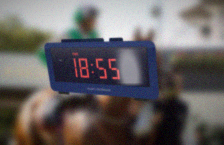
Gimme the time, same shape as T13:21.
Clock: T18:55
